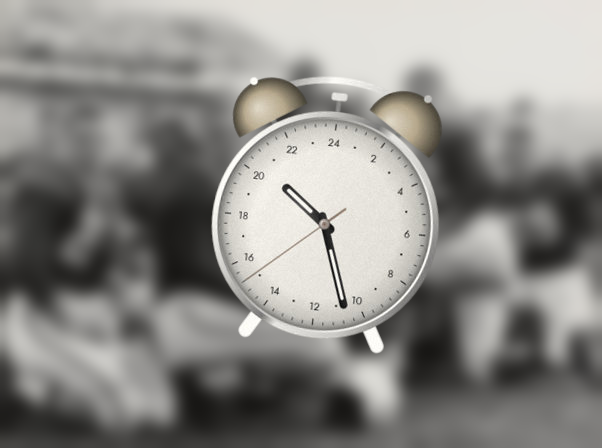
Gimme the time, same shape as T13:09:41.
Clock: T20:26:38
